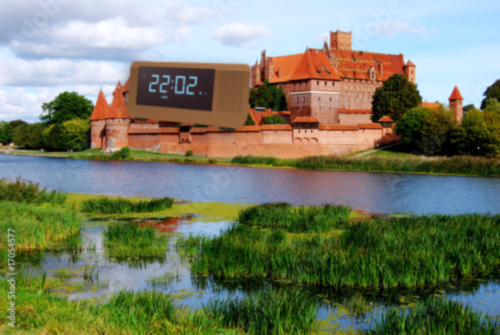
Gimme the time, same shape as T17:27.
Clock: T22:02
